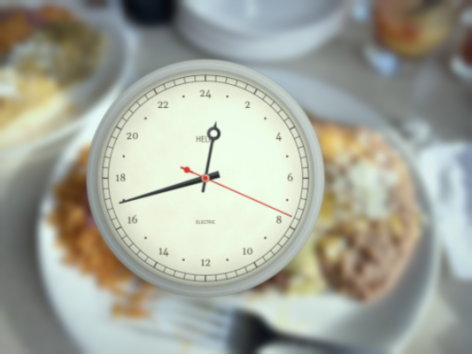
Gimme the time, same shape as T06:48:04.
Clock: T00:42:19
